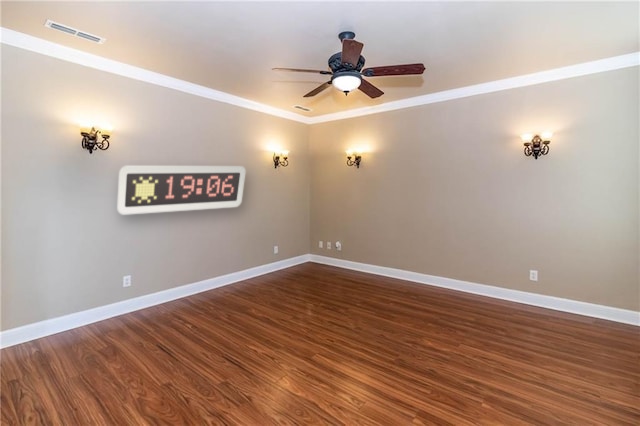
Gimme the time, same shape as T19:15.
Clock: T19:06
